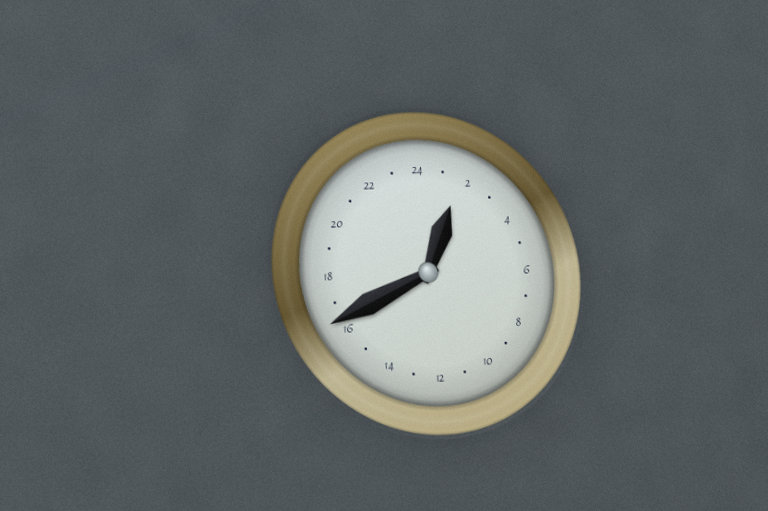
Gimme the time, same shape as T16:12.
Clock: T01:41
